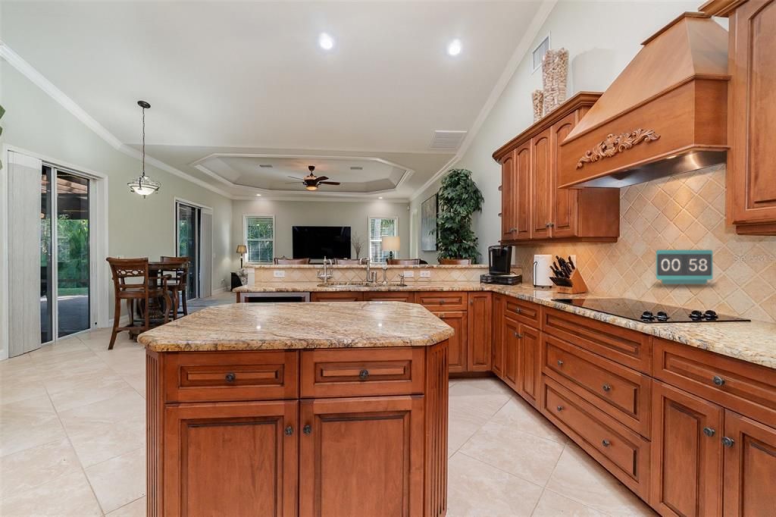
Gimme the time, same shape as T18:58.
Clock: T00:58
